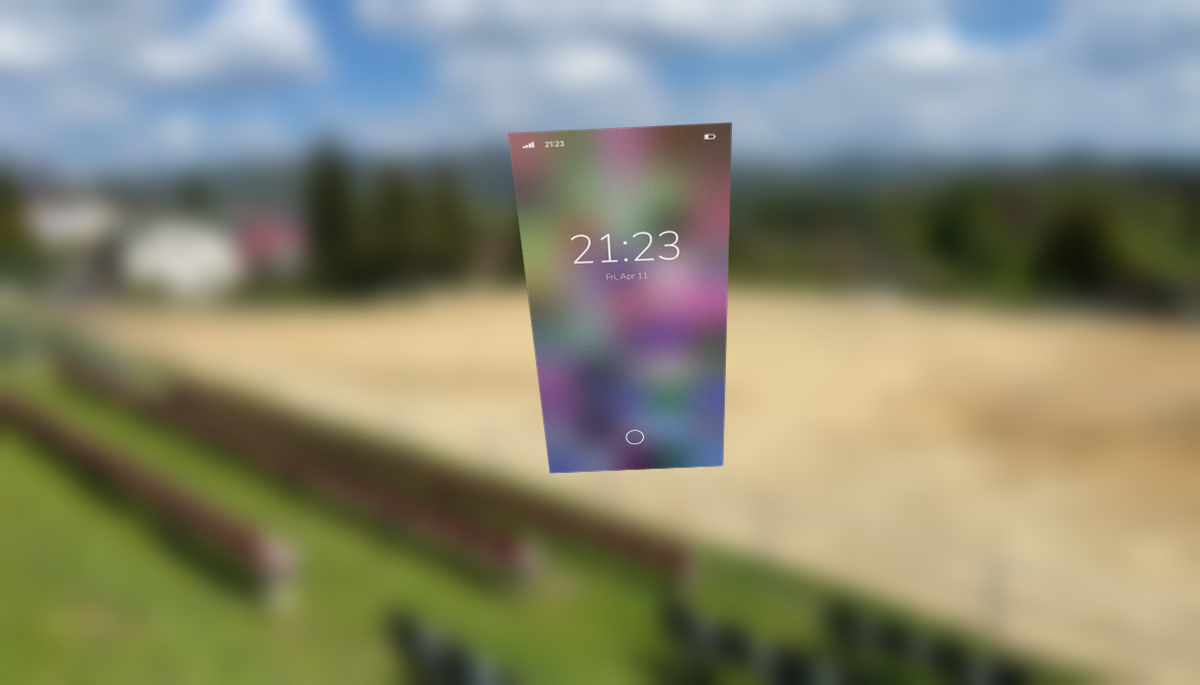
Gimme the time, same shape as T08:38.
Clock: T21:23
